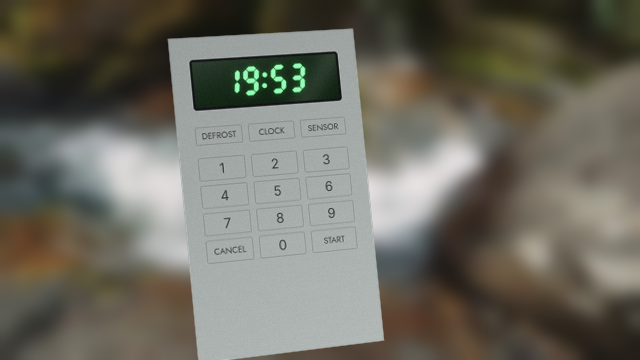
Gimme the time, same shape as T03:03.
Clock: T19:53
